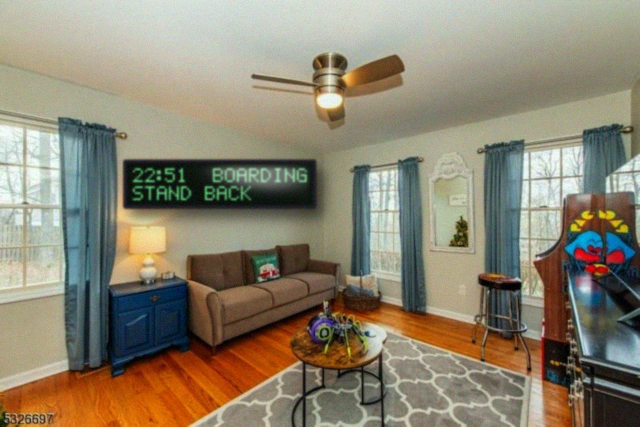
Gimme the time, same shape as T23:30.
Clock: T22:51
